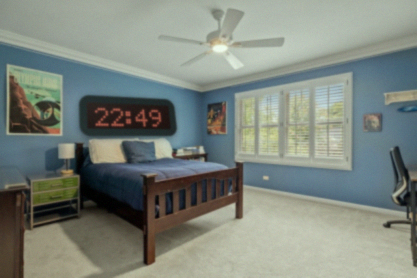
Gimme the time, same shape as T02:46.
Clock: T22:49
